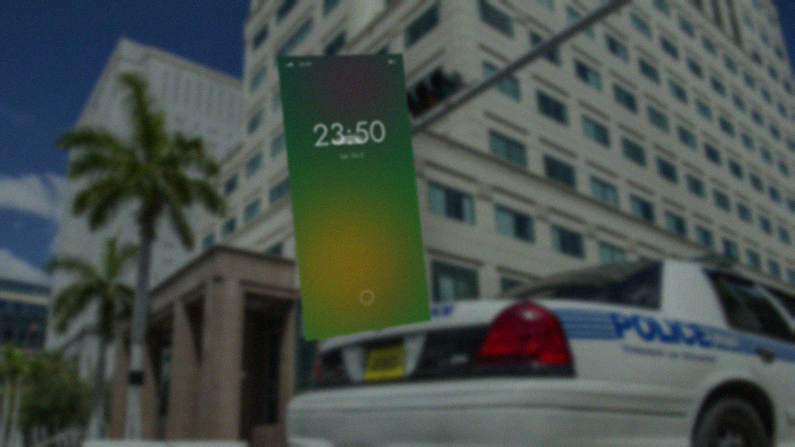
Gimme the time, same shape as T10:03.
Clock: T23:50
